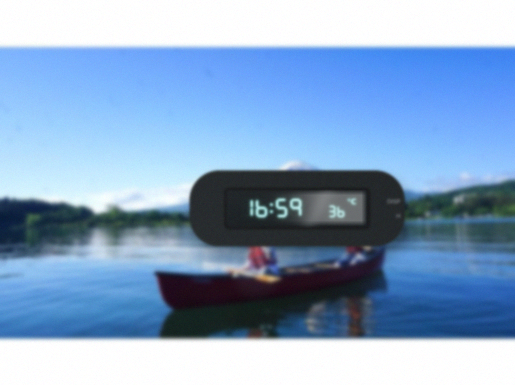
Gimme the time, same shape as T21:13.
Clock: T16:59
